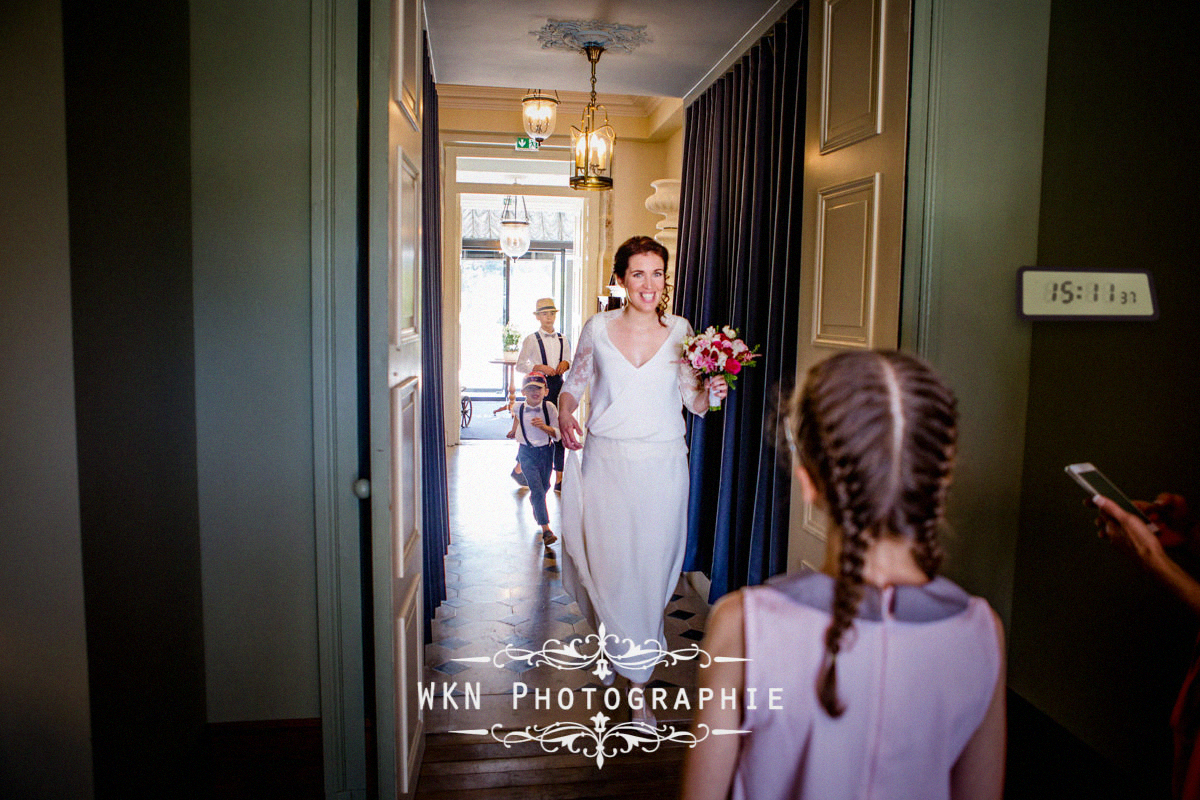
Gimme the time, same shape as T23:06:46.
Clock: T15:11:37
